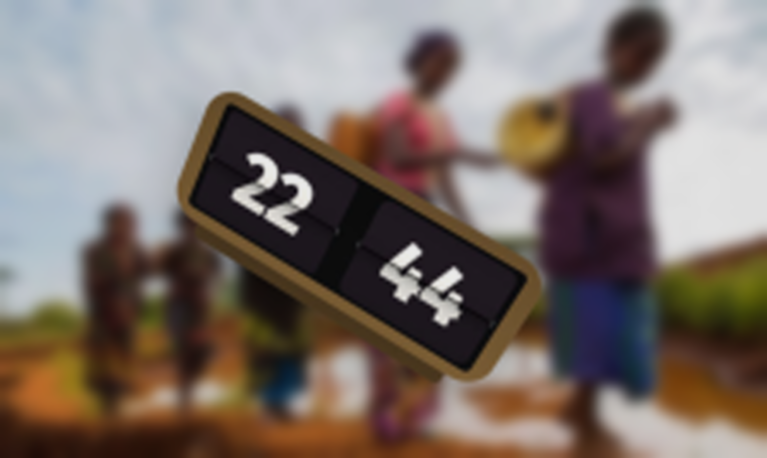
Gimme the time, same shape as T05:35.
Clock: T22:44
